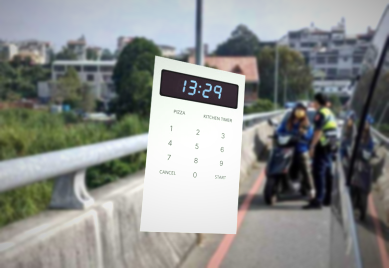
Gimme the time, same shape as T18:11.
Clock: T13:29
